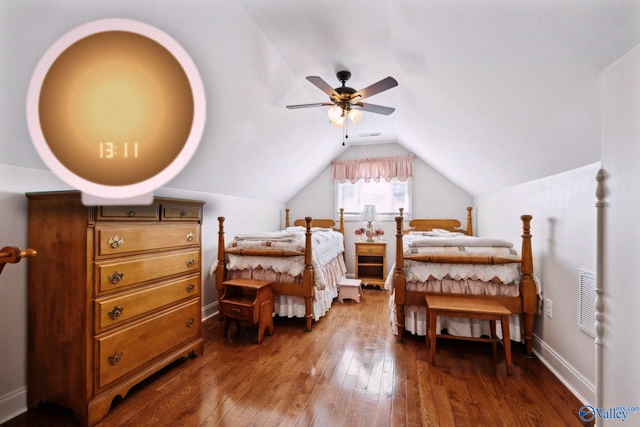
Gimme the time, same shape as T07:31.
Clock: T13:11
